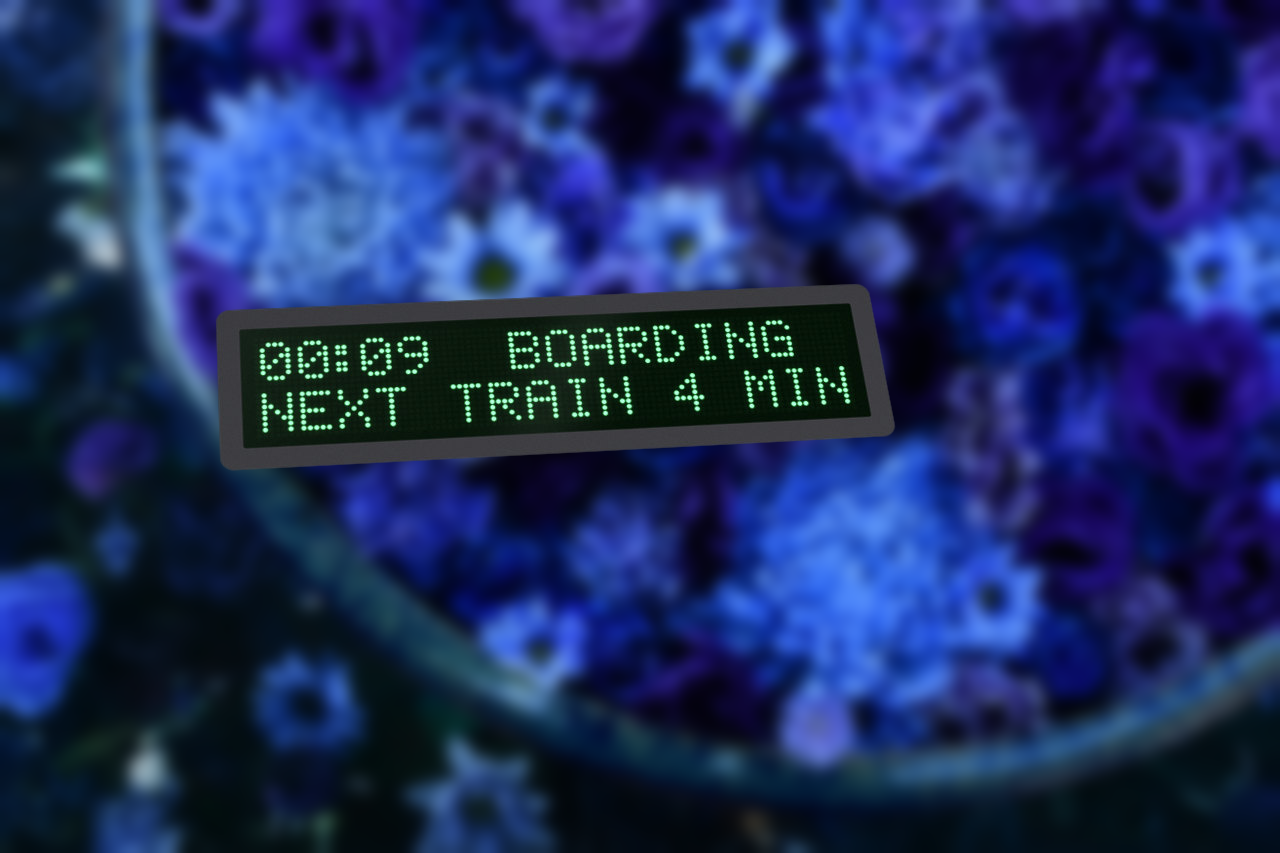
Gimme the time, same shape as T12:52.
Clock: T00:09
